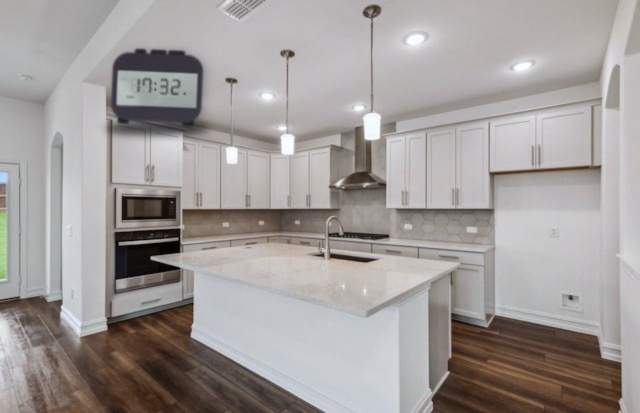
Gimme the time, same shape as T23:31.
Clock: T17:32
